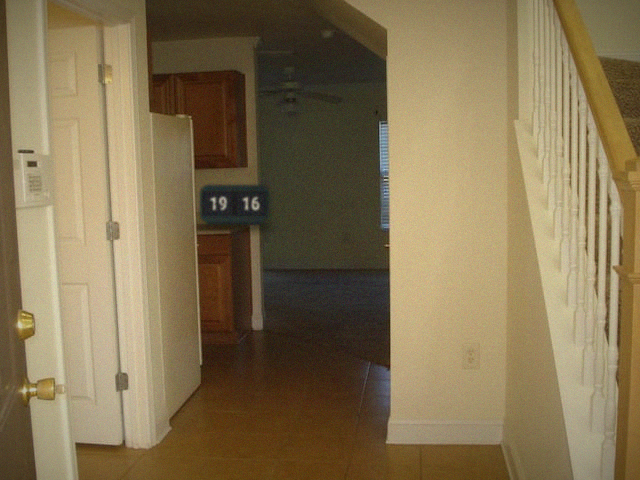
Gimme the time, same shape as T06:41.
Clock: T19:16
